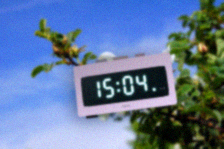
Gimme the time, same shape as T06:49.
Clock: T15:04
